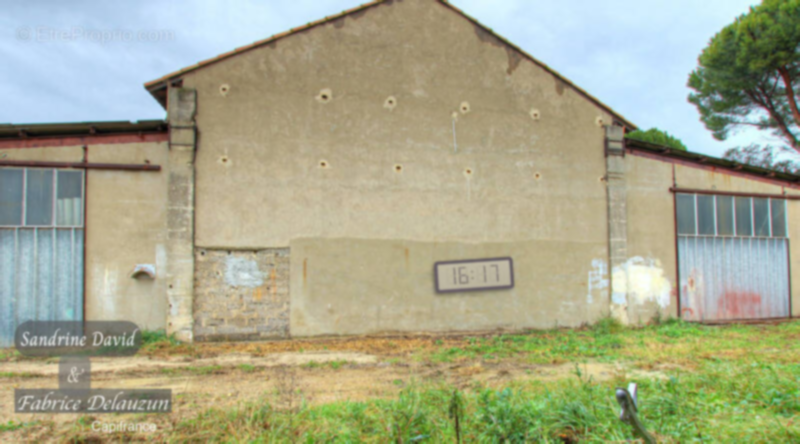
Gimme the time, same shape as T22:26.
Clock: T16:17
